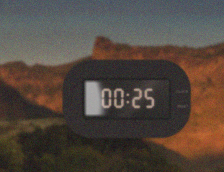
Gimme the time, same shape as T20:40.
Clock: T00:25
